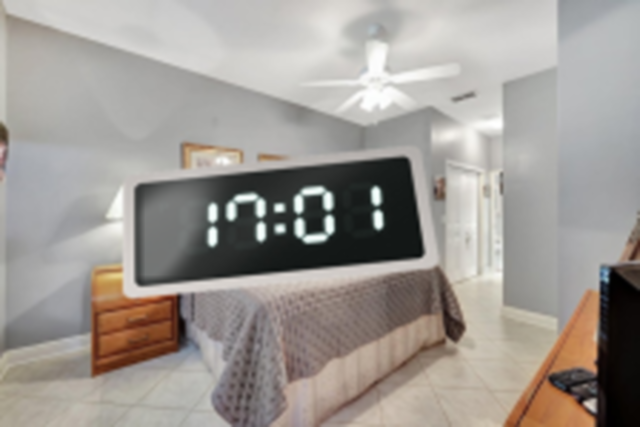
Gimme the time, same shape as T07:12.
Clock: T17:01
